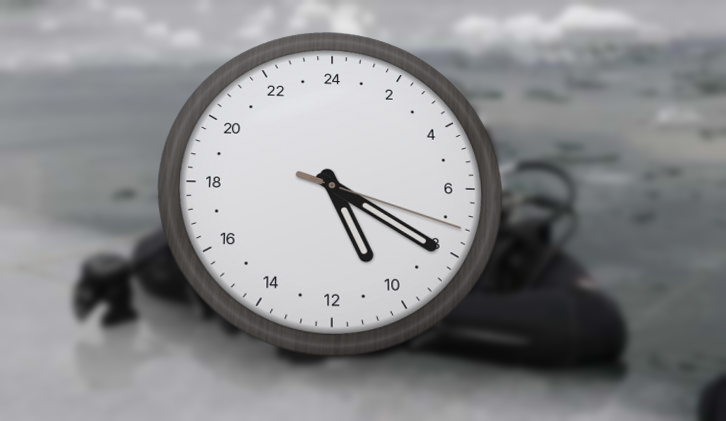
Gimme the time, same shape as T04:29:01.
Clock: T10:20:18
